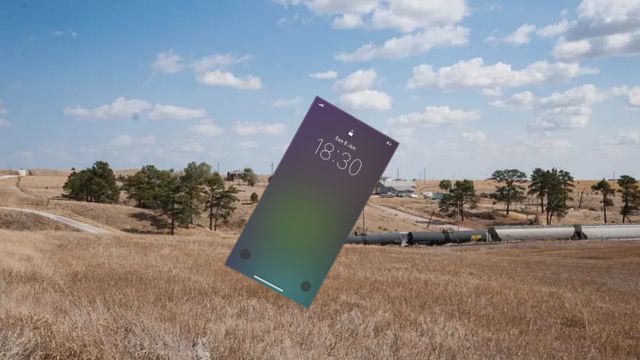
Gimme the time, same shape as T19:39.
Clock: T18:30
